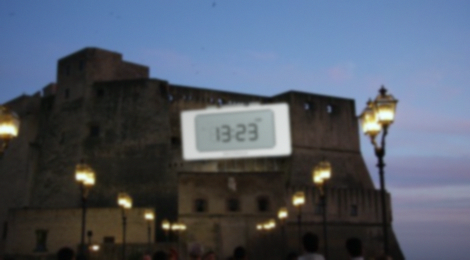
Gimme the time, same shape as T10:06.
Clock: T13:23
